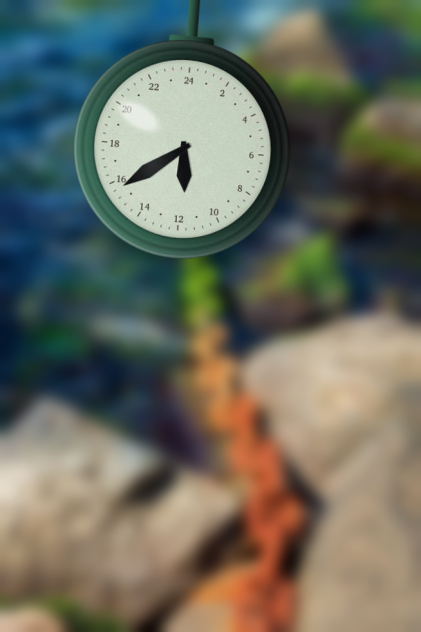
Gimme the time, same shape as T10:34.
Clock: T11:39
